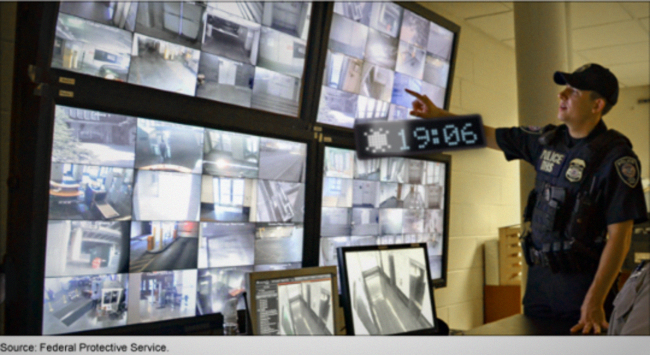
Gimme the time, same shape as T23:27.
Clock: T19:06
